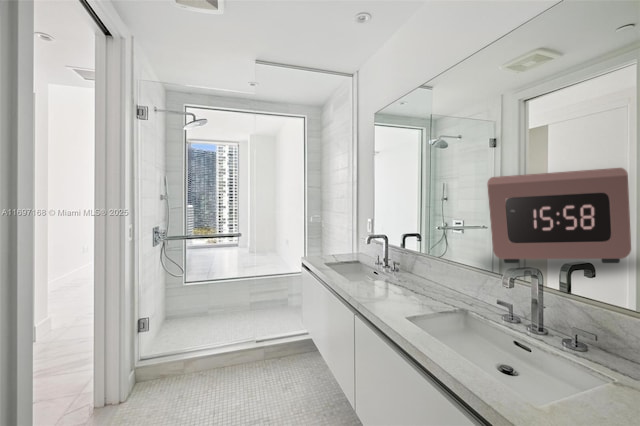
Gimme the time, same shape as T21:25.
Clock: T15:58
